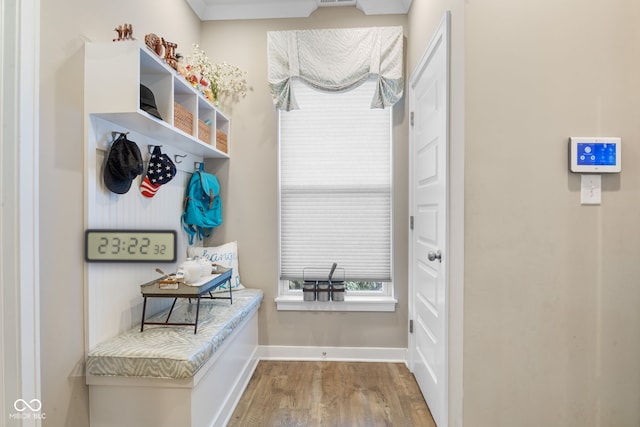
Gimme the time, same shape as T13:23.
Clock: T23:22
